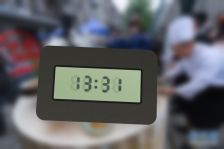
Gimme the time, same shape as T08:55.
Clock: T13:31
